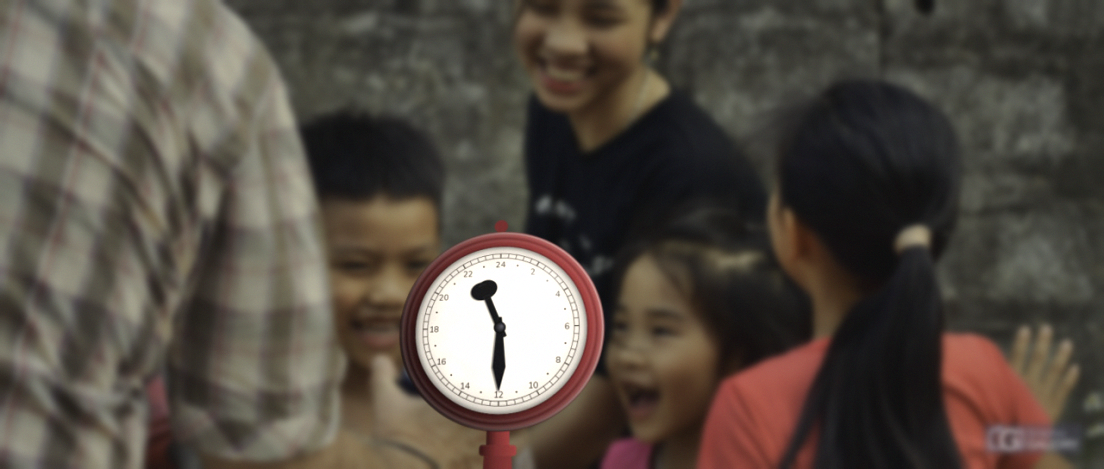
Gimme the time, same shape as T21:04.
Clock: T22:30
